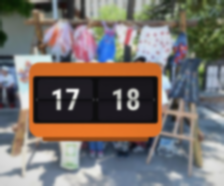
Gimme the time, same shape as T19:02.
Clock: T17:18
